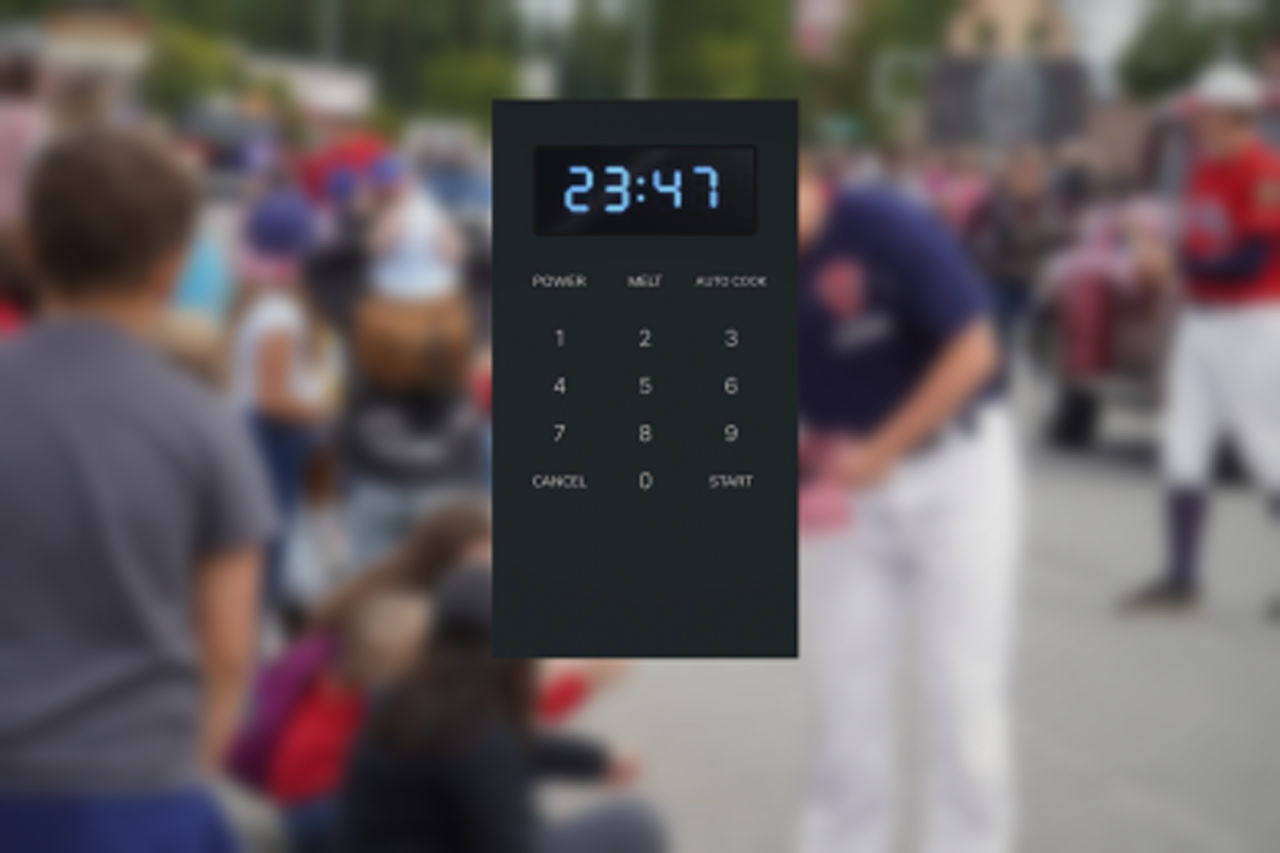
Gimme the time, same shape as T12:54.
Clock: T23:47
